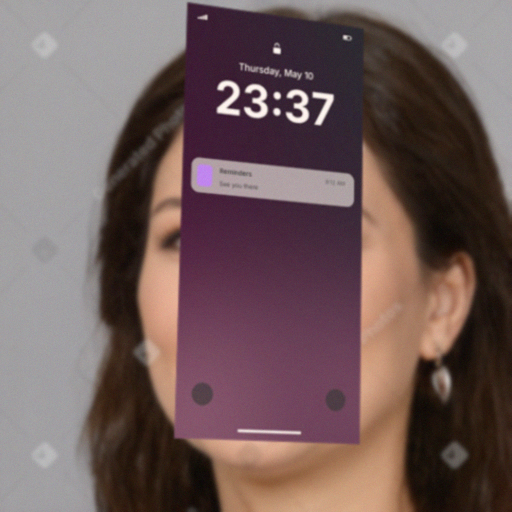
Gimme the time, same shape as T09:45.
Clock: T23:37
